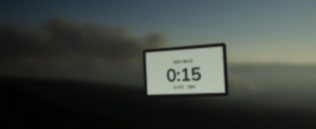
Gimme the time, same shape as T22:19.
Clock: T00:15
